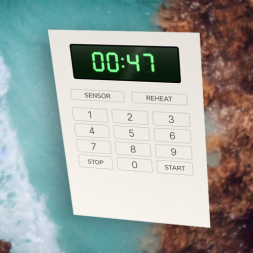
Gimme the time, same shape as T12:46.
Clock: T00:47
